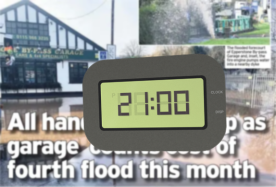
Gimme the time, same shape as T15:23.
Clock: T21:00
